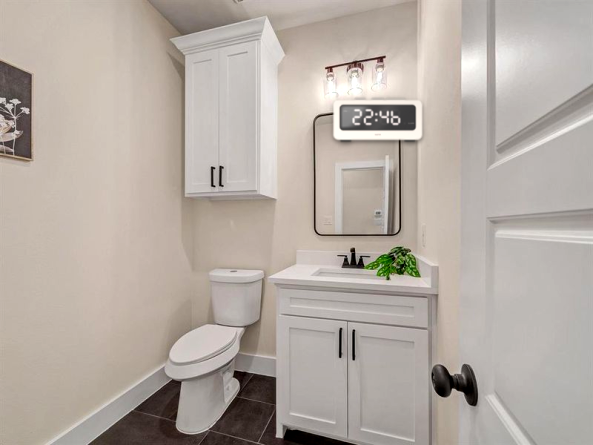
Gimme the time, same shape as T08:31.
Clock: T22:46
